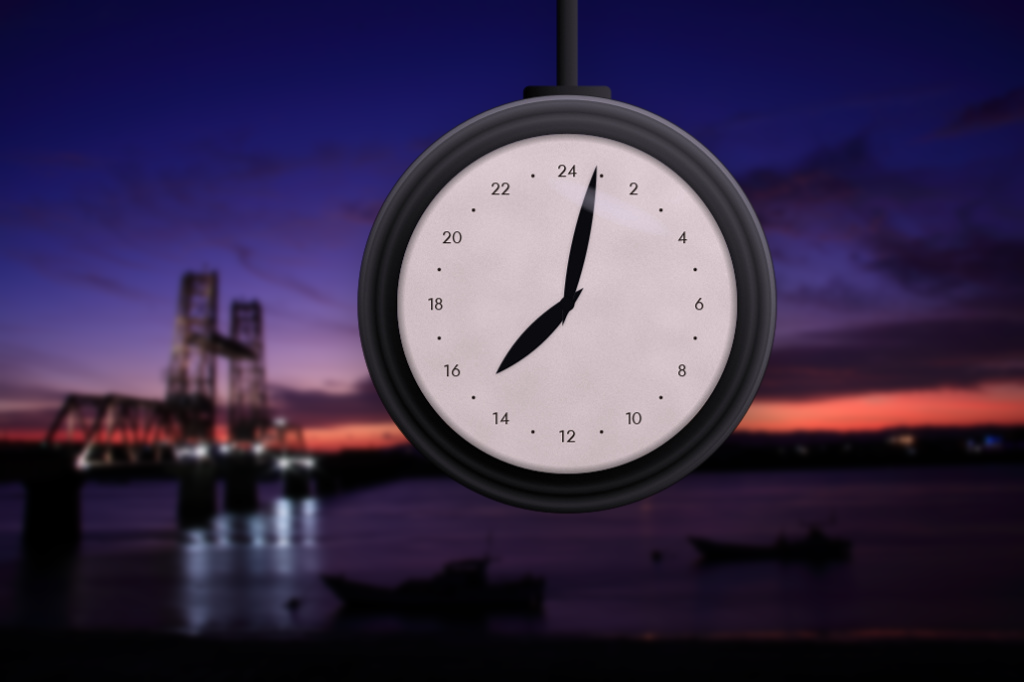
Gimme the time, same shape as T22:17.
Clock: T15:02
